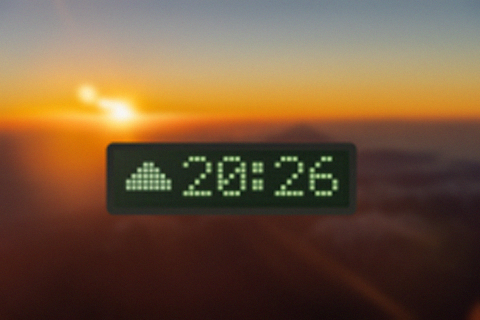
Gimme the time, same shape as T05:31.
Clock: T20:26
